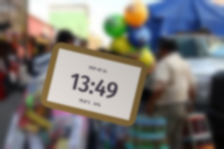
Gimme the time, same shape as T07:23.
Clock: T13:49
